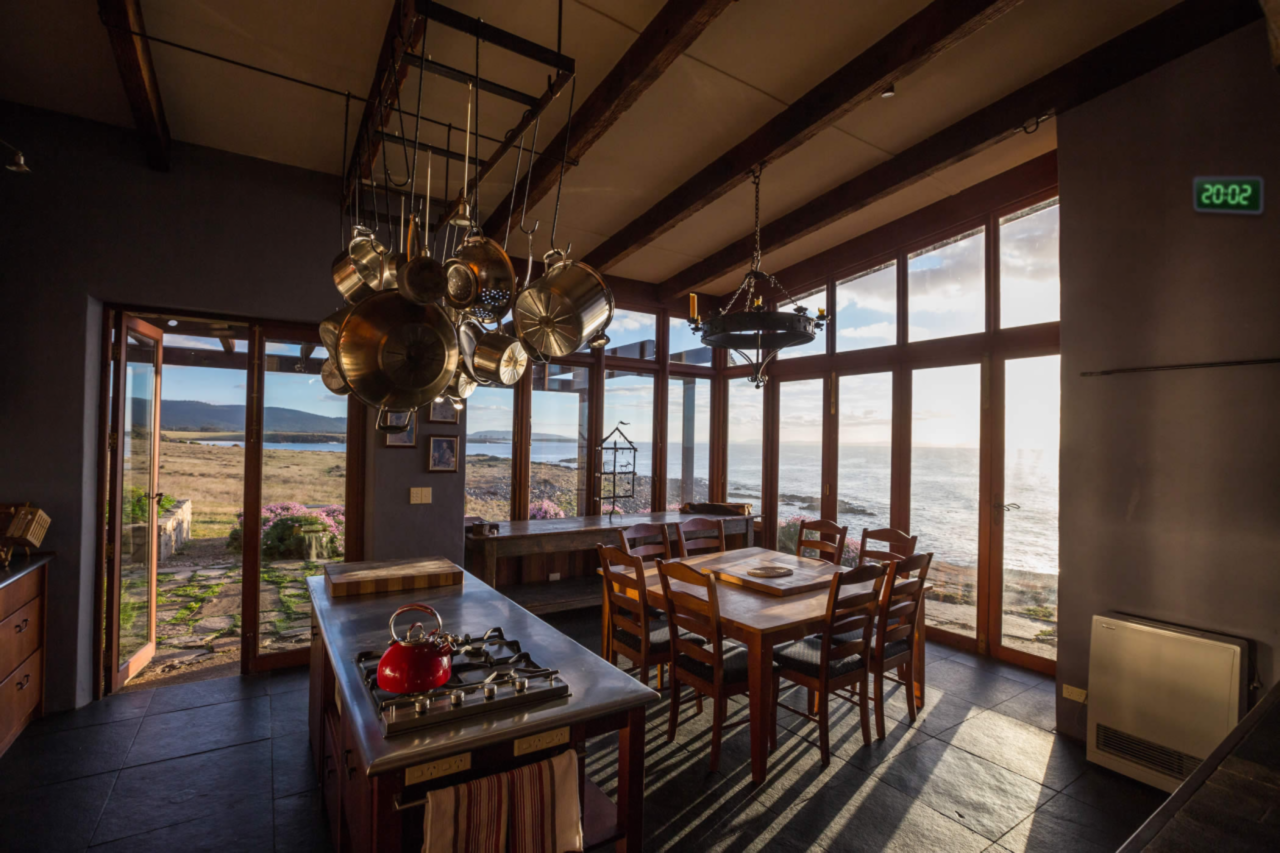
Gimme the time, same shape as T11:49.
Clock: T20:02
